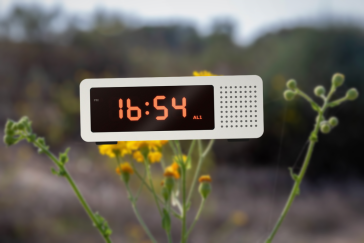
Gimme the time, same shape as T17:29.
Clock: T16:54
